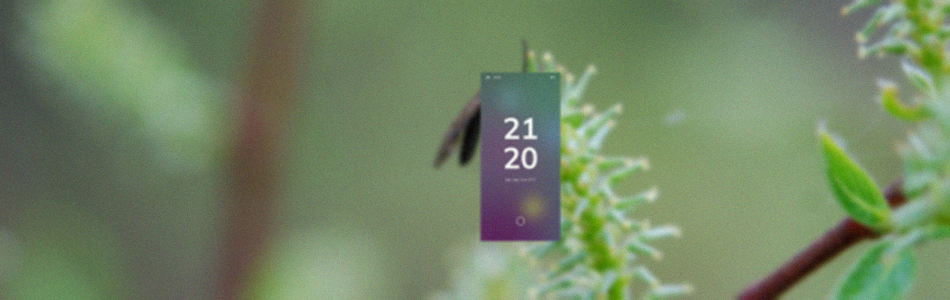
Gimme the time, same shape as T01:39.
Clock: T21:20
